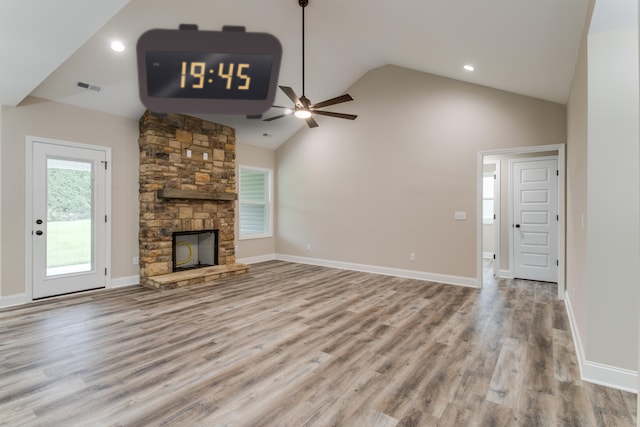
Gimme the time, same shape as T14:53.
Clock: T19:45
